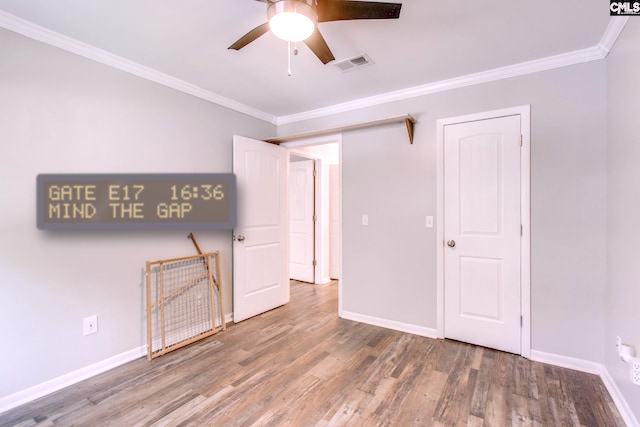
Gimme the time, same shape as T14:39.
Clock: T16:36
